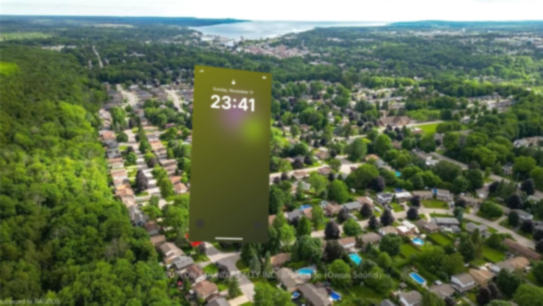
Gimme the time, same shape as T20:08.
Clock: T23:41
